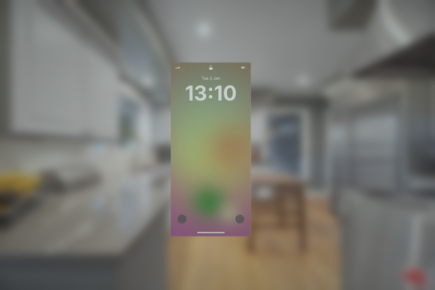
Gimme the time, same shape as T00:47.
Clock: T13:10
